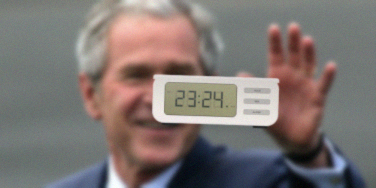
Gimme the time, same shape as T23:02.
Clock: T23:24
